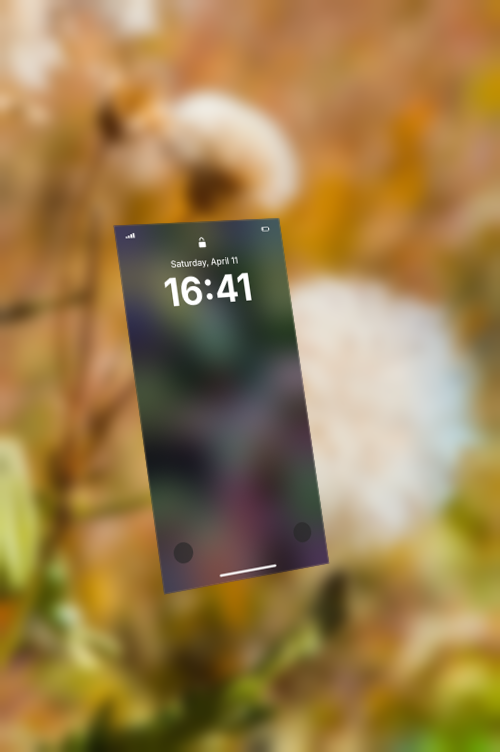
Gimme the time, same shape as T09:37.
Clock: T16:41
